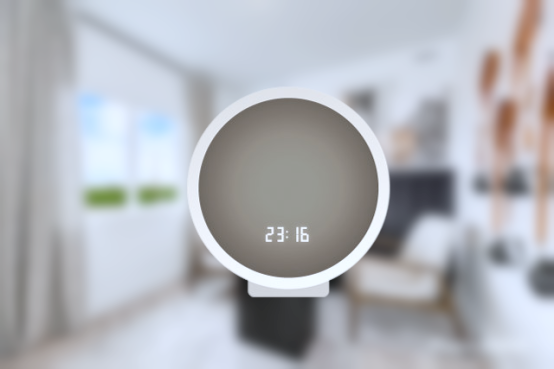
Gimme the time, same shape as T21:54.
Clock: T23:16
